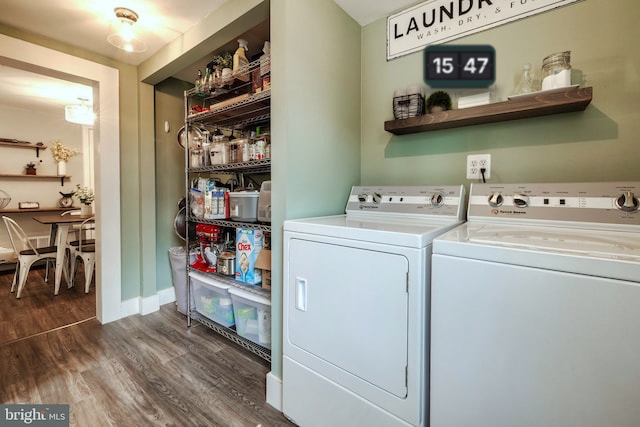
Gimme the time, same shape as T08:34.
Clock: T15:47
